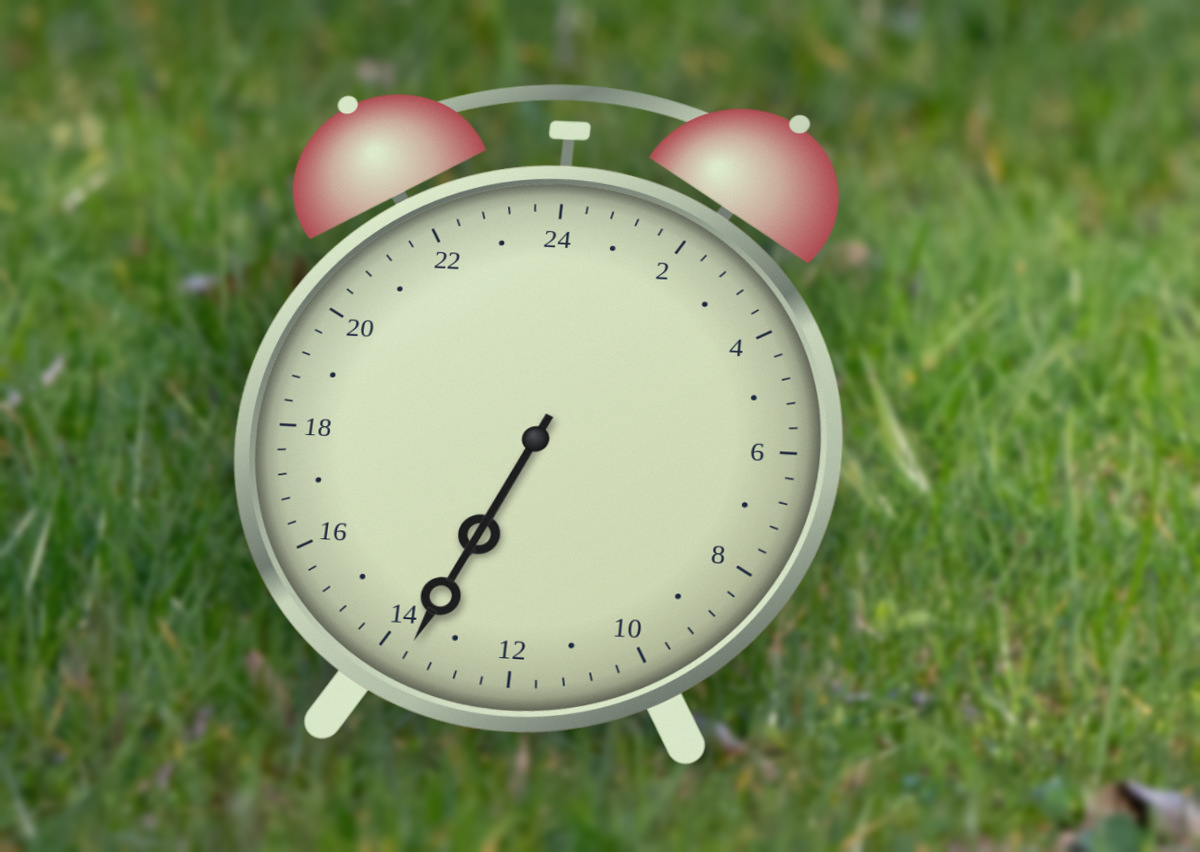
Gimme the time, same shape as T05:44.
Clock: T13:34
